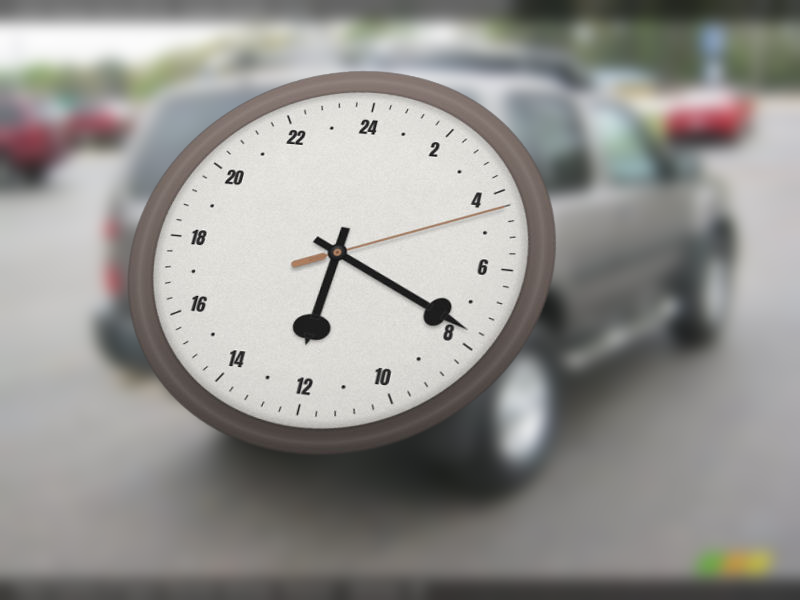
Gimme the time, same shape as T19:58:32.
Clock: T12:19:11
